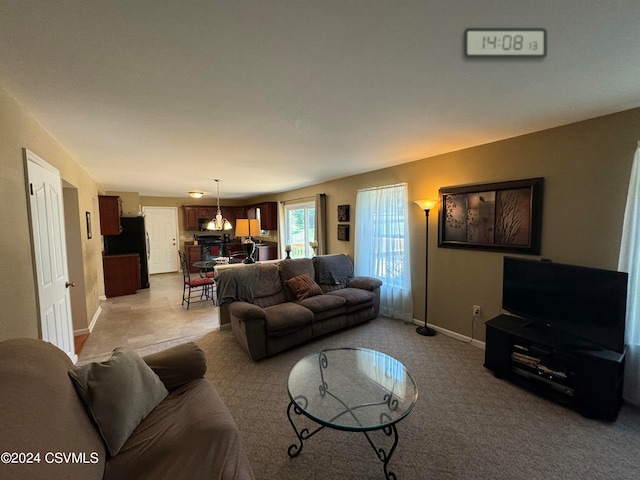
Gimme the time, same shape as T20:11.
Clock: T14:08
